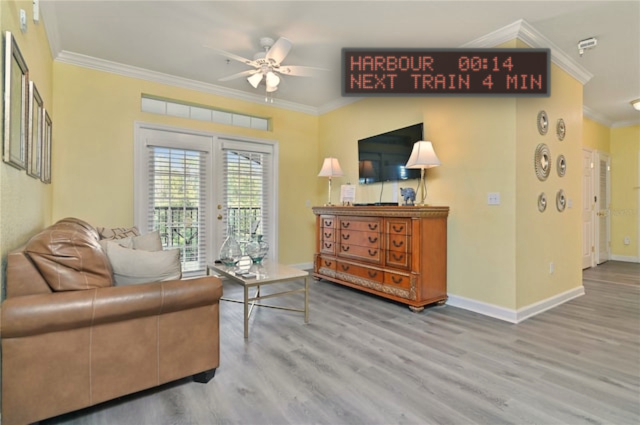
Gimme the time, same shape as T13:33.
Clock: T00:14
